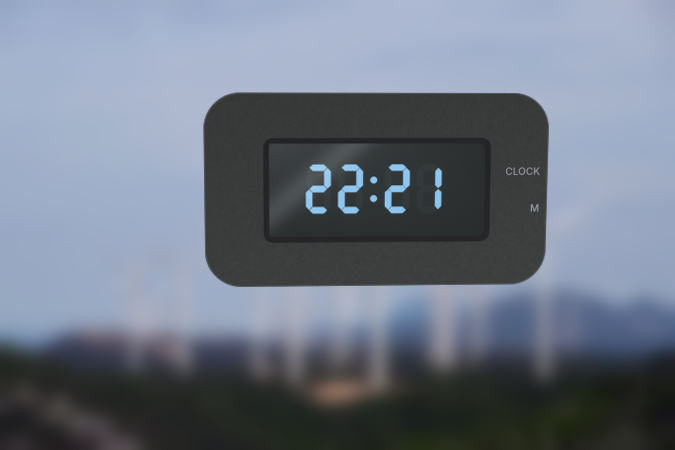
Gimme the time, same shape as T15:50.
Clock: T22:21
